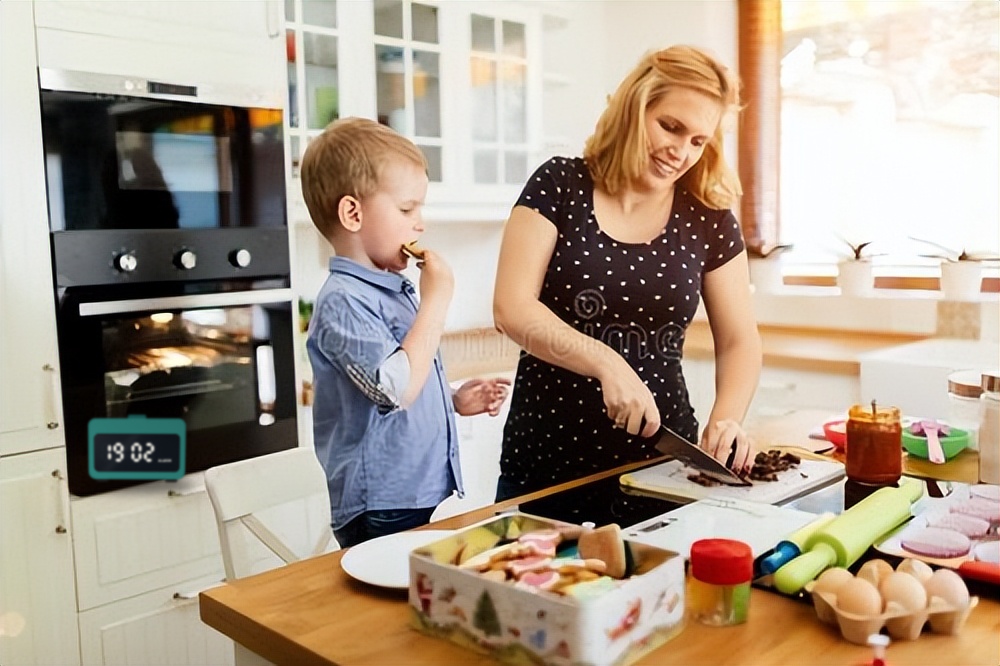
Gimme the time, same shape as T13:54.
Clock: T19:02
